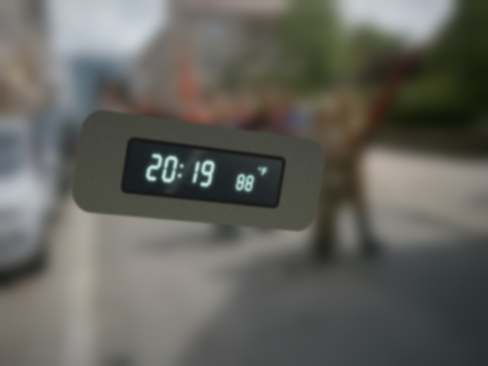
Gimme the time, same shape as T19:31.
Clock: T20:19
